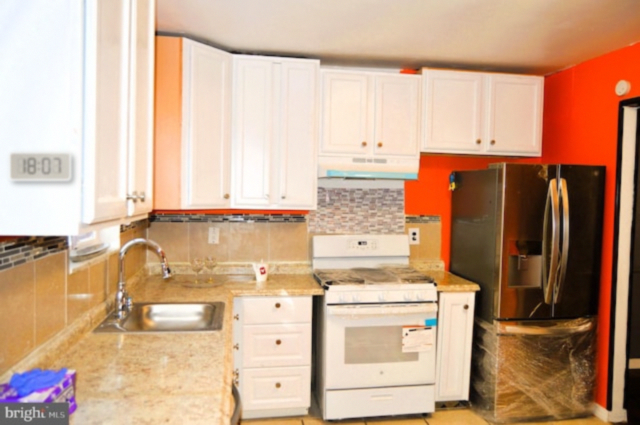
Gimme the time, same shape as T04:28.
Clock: T18:07
